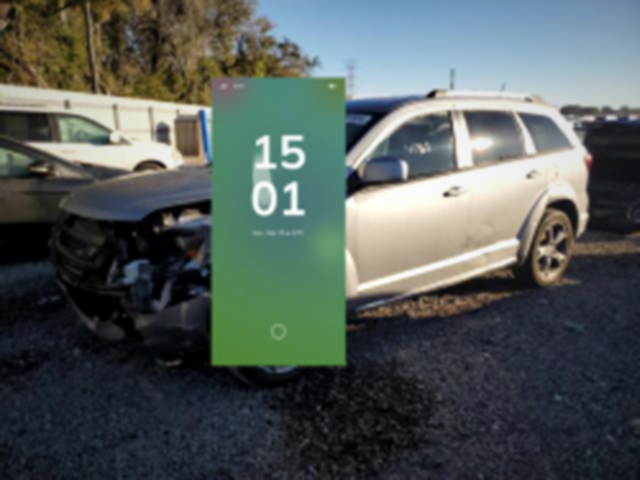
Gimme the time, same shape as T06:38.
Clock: T15:01
